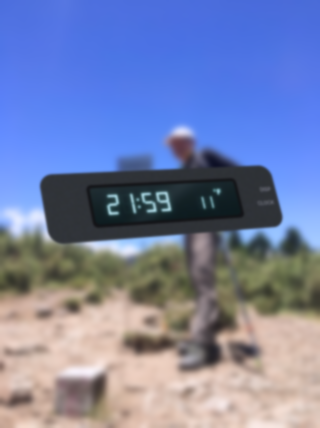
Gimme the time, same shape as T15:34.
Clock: T21:59
